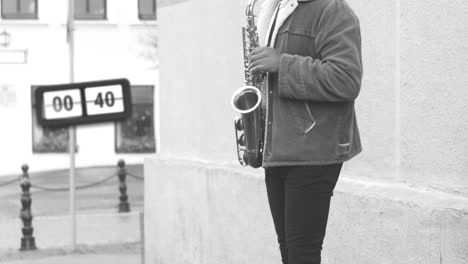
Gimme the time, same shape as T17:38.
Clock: T00:40
